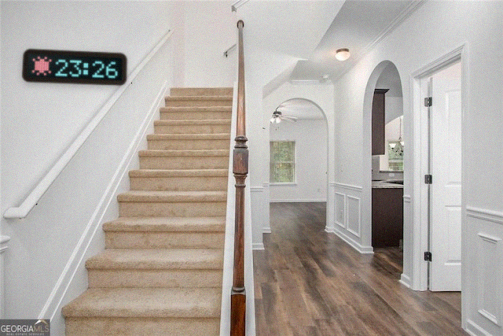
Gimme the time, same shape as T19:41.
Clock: T23:26
